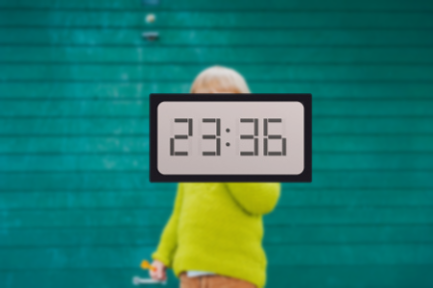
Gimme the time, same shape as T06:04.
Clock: T23:36
